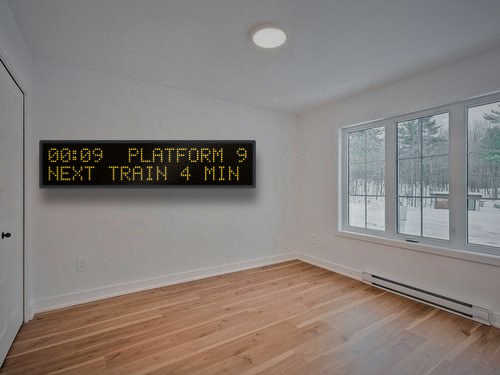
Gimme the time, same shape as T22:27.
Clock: T00:09
